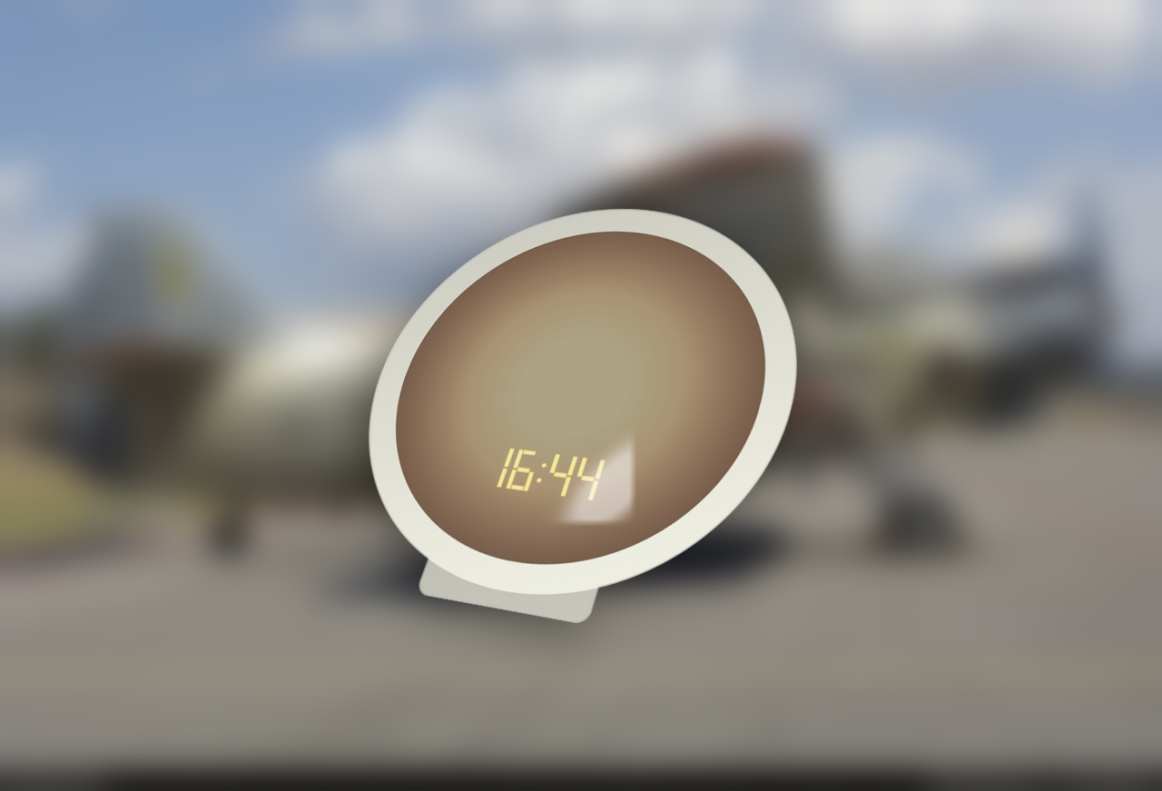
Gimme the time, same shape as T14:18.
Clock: T16:44
